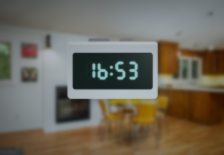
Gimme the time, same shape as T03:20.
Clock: T16:53
